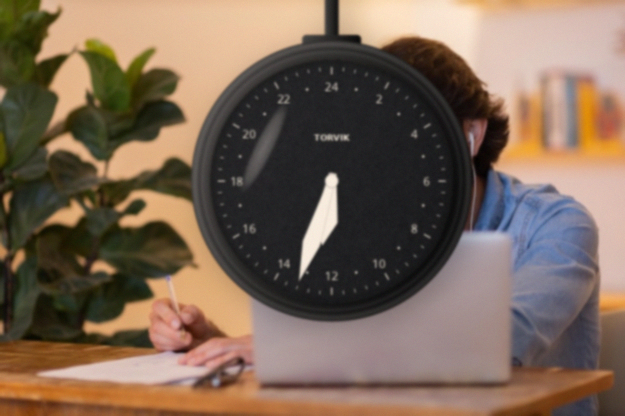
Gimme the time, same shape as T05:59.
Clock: T12:33
